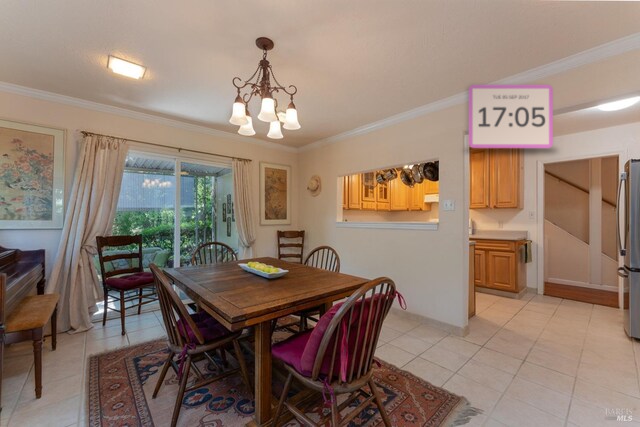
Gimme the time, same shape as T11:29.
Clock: T17:05
